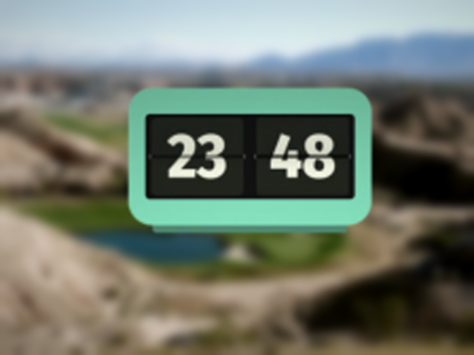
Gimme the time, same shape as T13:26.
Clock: T23:48
